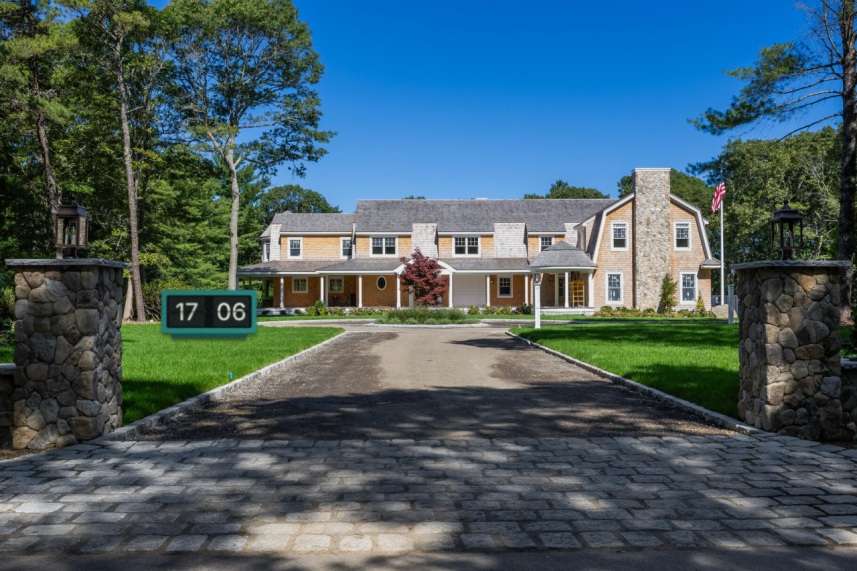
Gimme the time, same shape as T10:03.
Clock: T17:06
